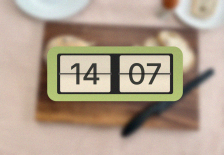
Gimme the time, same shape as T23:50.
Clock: T14:07
